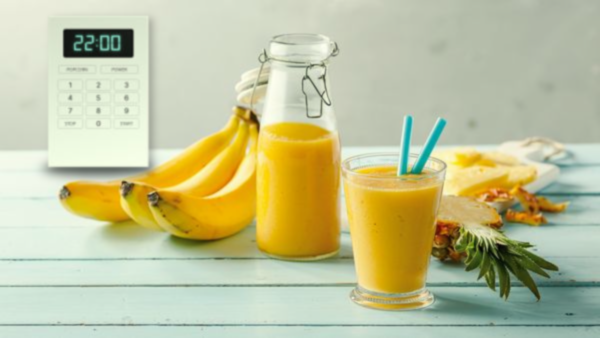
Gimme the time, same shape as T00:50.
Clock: T22:00
